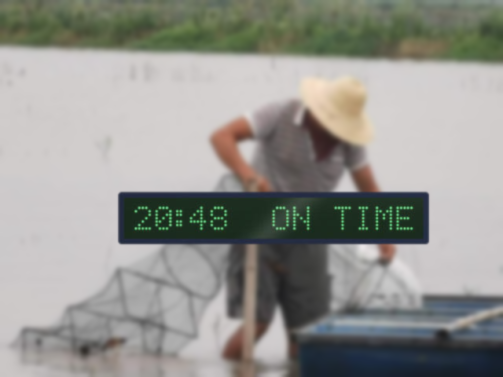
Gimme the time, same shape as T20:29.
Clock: T20:48
